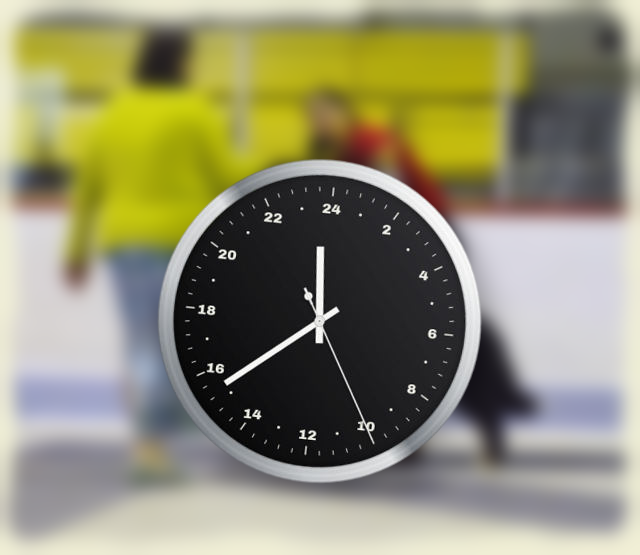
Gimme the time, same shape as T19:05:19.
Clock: T23:38:25
